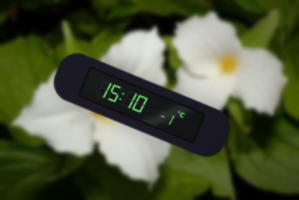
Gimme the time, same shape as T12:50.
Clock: T15:10
